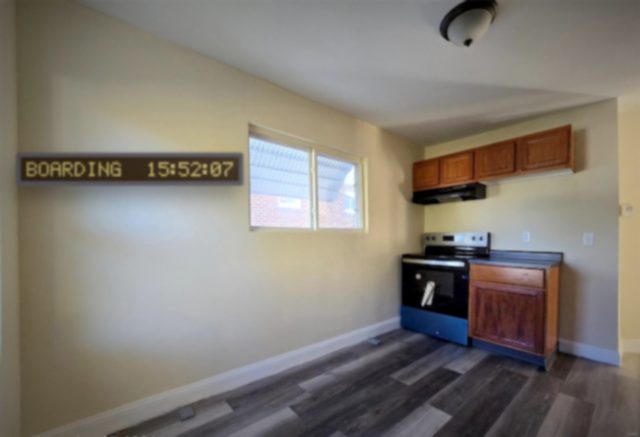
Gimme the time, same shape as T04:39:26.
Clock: T15:52:07
